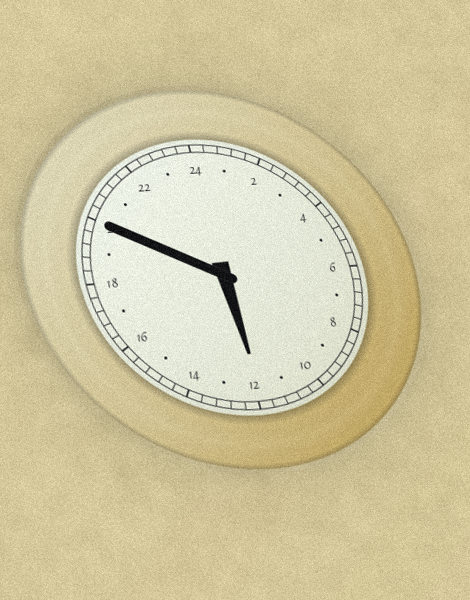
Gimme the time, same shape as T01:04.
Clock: T11:50
